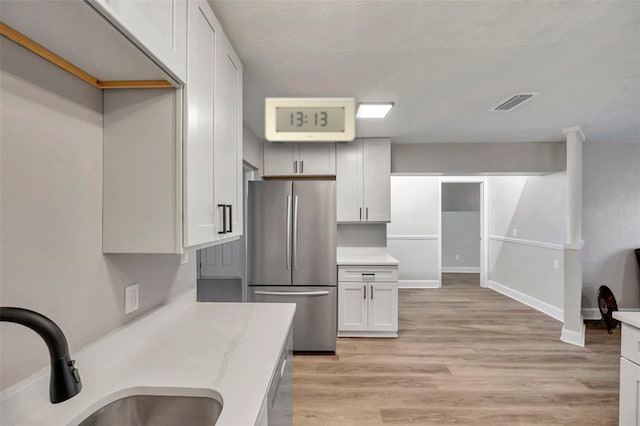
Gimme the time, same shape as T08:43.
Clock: T13:13
